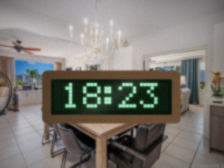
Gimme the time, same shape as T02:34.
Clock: T18:23
